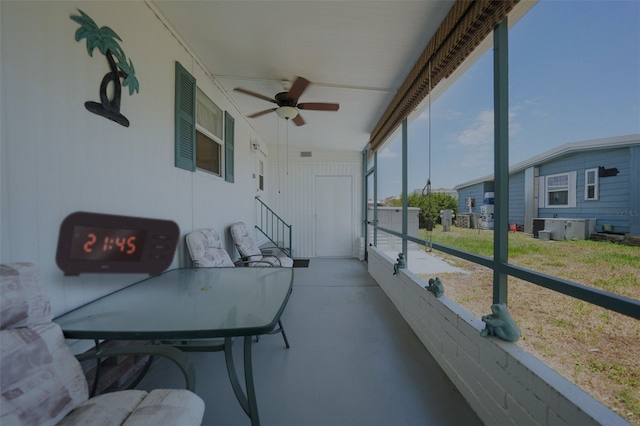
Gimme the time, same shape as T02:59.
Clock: T21:45
